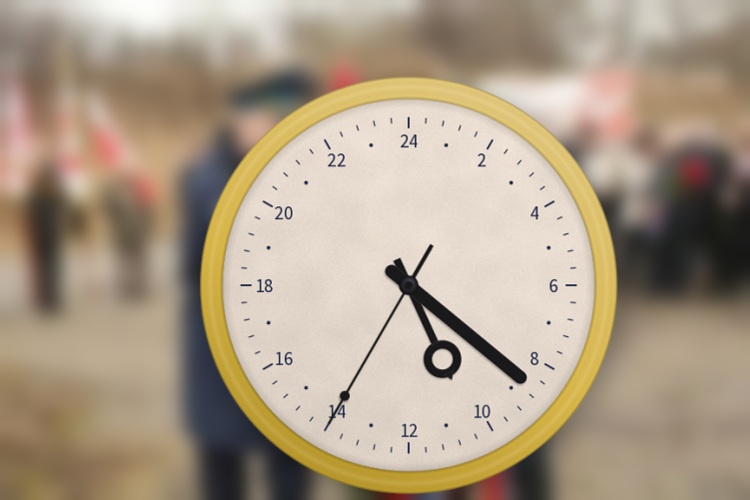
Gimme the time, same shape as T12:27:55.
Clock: T10:21:35
